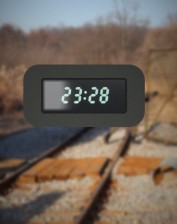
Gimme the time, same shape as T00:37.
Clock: T23:28
